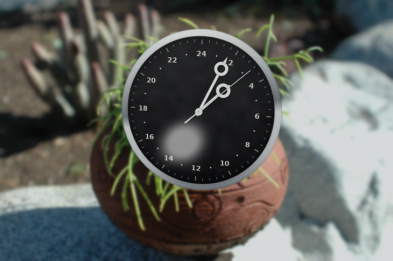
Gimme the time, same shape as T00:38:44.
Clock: T03:04:08
